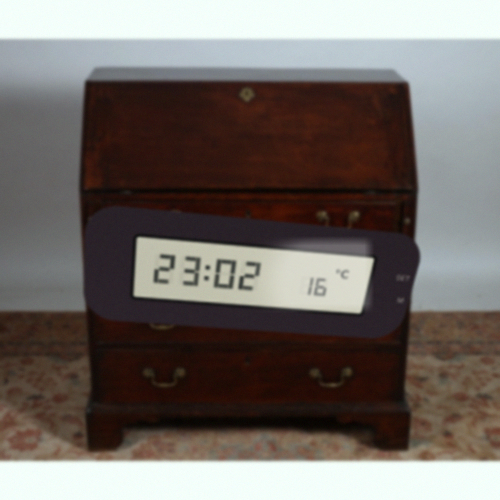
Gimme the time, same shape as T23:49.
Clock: T23:02
